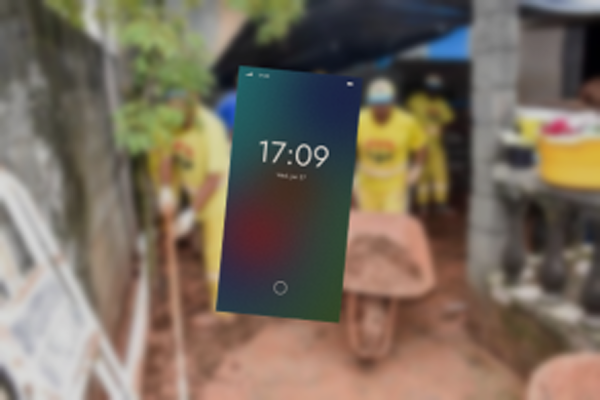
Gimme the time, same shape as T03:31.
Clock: T17:09
